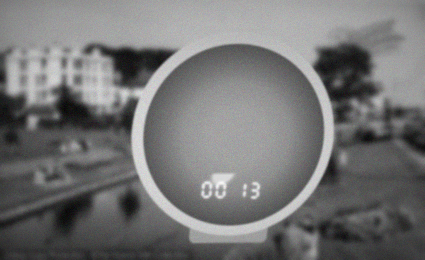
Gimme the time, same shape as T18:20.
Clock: T00:13
